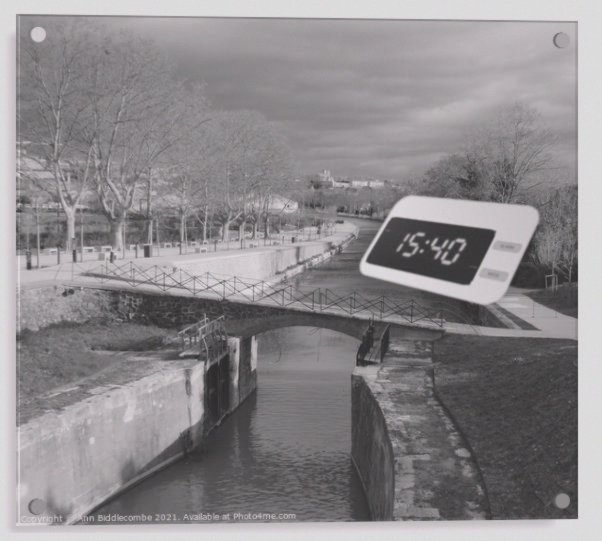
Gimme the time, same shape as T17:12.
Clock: T15:40
